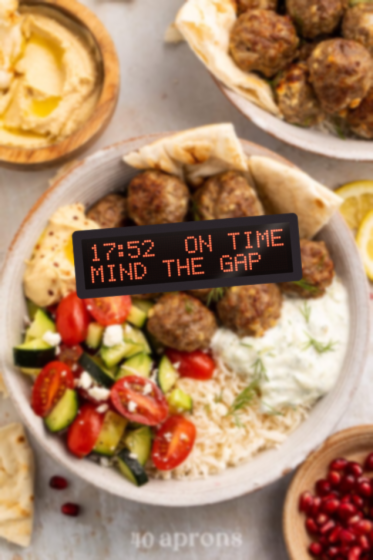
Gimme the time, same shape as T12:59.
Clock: T17:52
